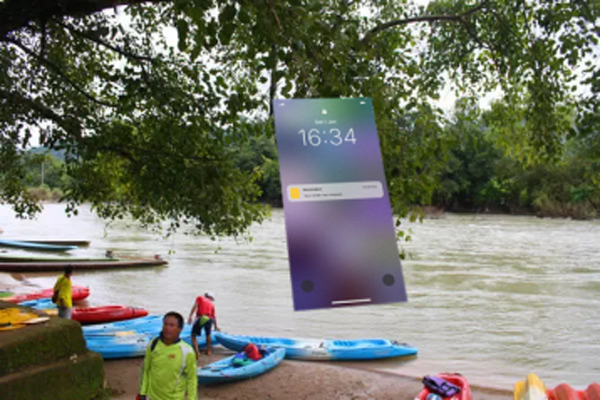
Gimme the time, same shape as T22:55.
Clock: T16:34
